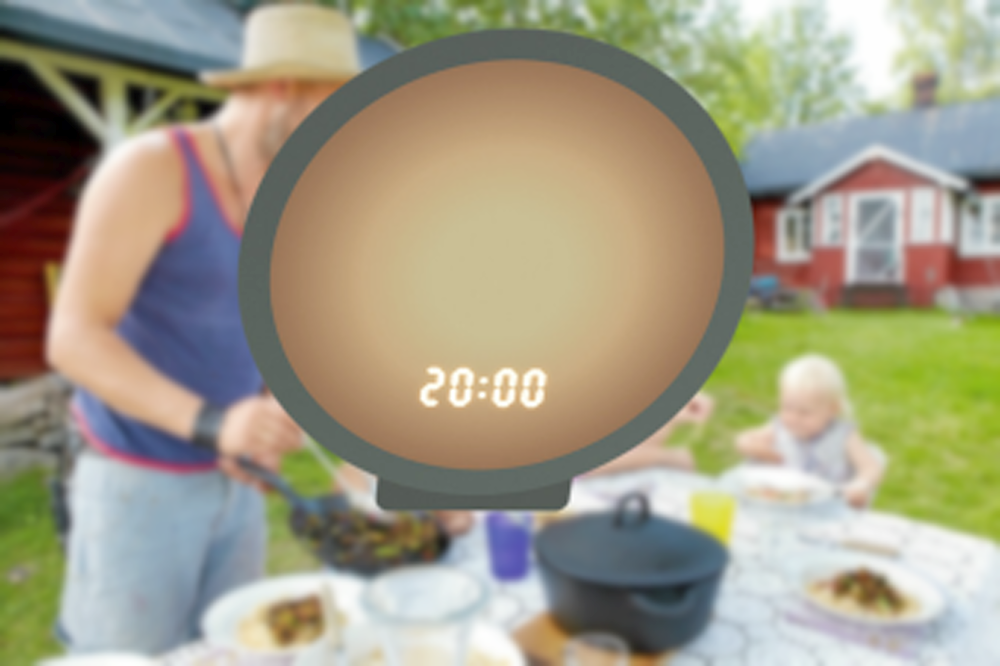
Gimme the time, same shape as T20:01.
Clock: T20:00
